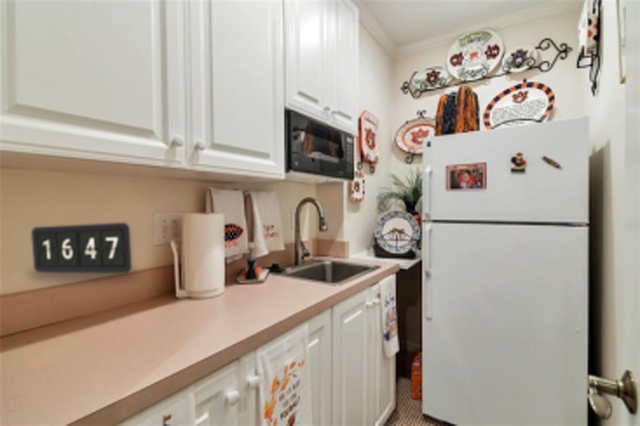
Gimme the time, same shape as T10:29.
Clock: T16:47
